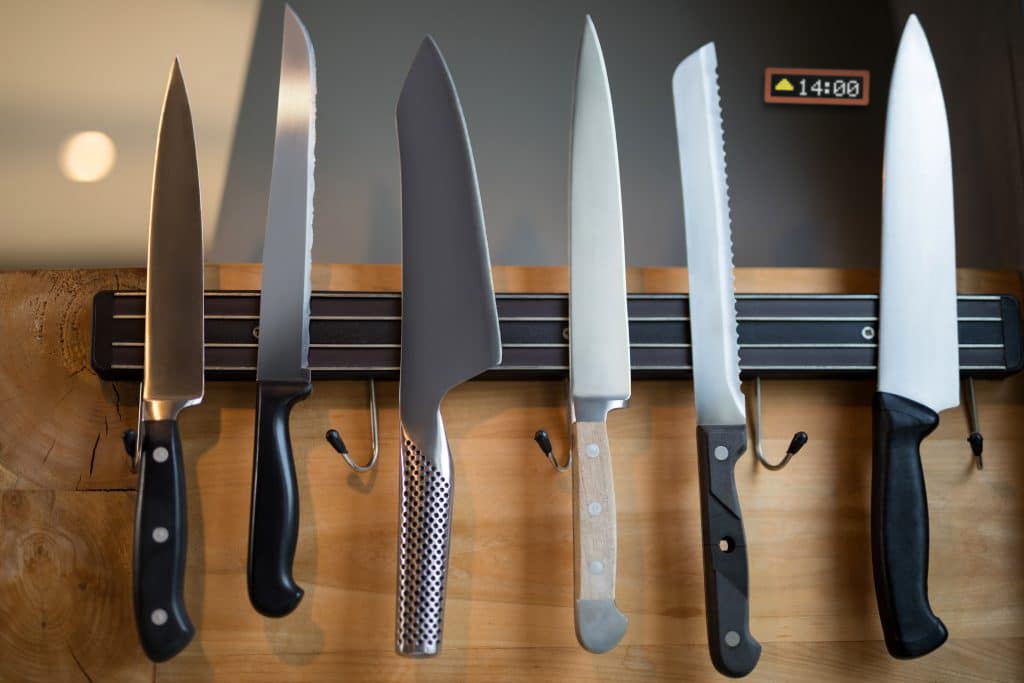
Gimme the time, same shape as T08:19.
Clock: T14:00
